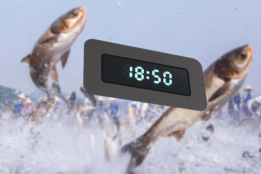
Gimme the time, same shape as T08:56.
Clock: T18:50
